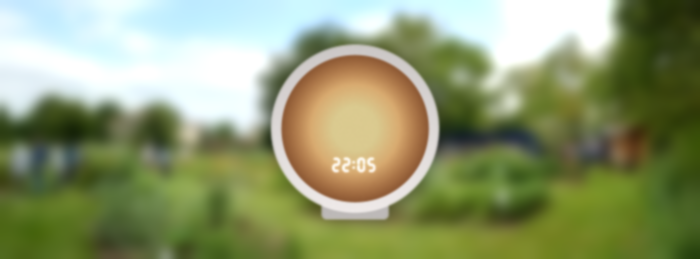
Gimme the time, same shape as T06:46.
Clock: T22:05
